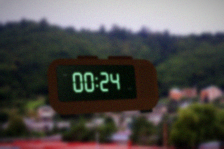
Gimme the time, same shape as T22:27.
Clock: T00:24
